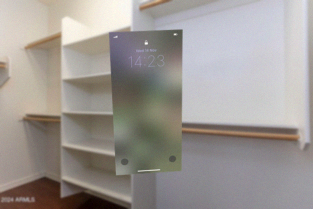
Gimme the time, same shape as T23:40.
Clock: T14:23
